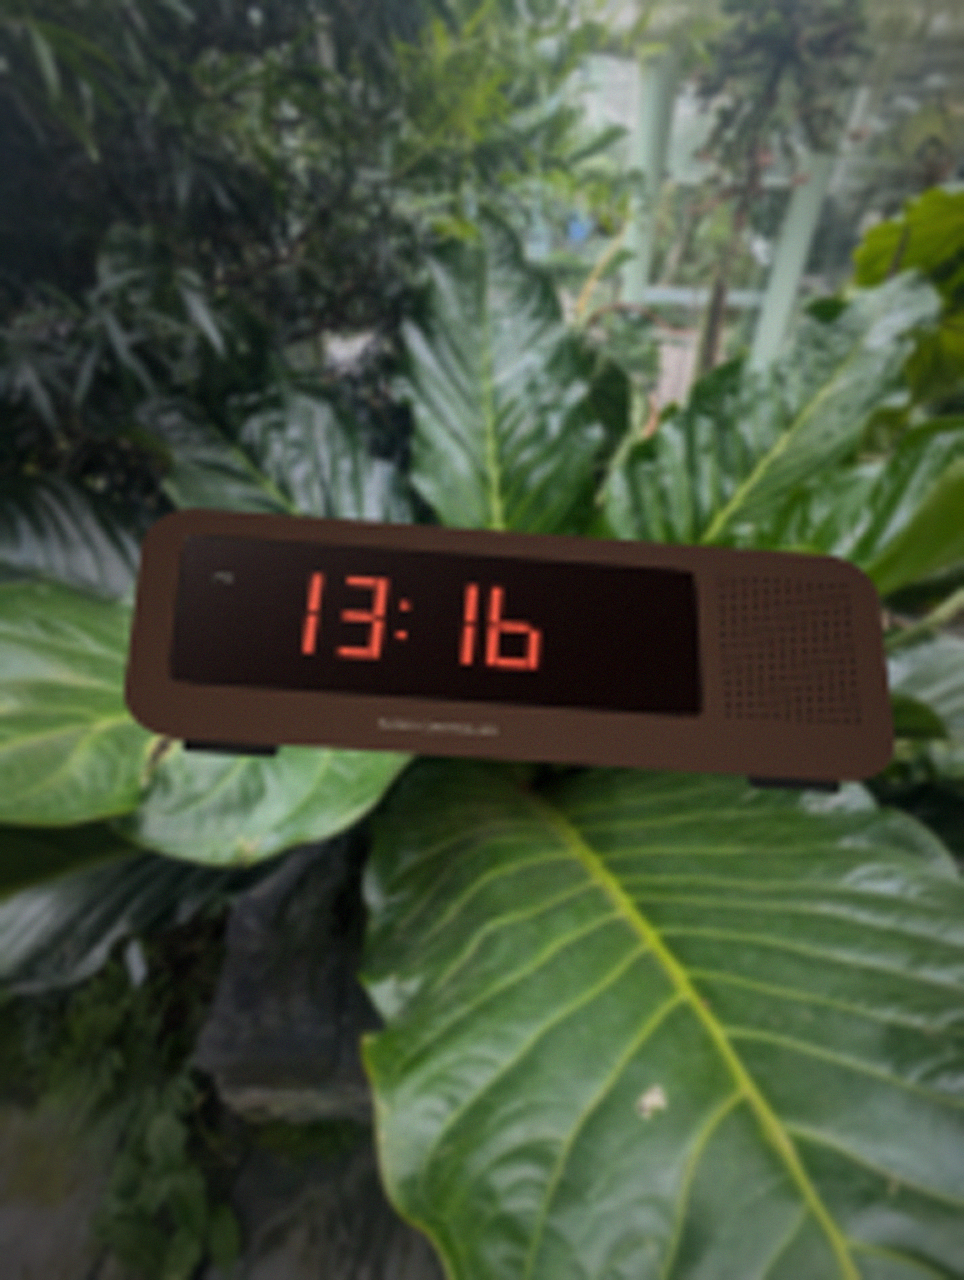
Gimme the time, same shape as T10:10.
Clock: T13:16
